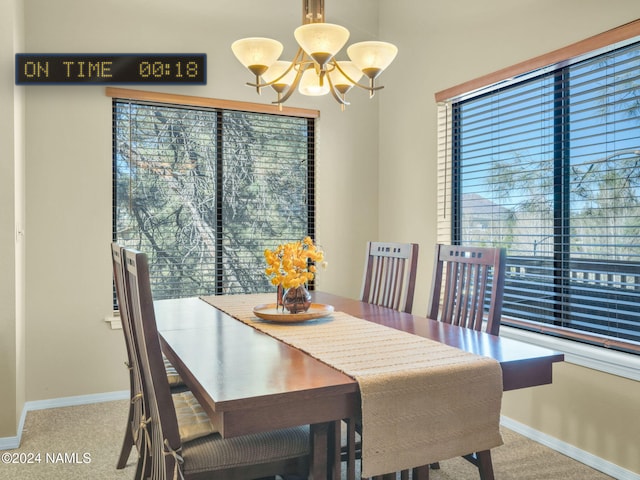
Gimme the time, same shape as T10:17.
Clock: T00:18
